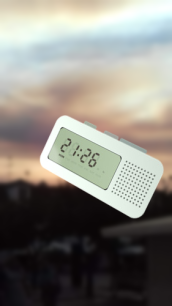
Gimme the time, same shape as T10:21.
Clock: T21:26
